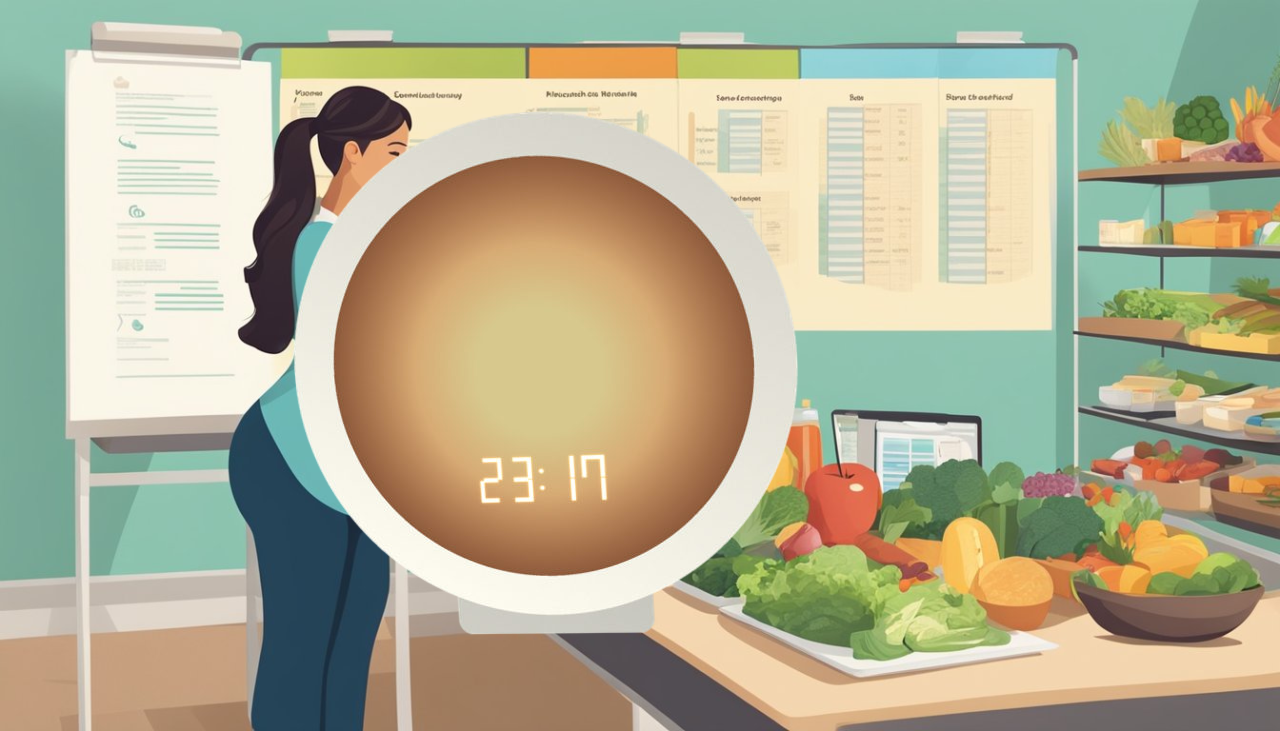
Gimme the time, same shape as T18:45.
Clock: T23:17
